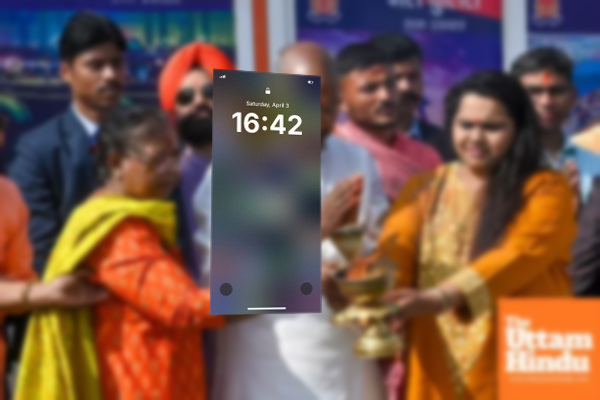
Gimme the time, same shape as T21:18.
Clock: T16:42
